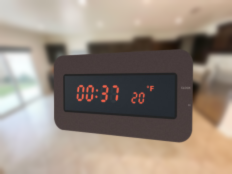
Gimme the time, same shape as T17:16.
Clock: T00:37
